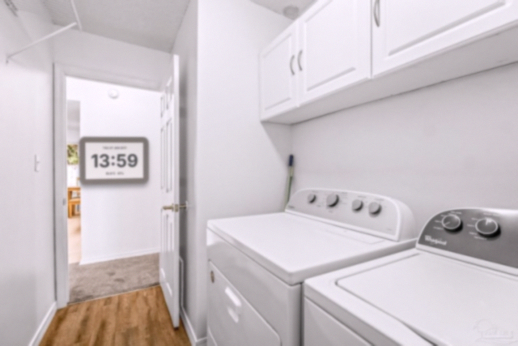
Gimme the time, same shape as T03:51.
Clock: T13:59
